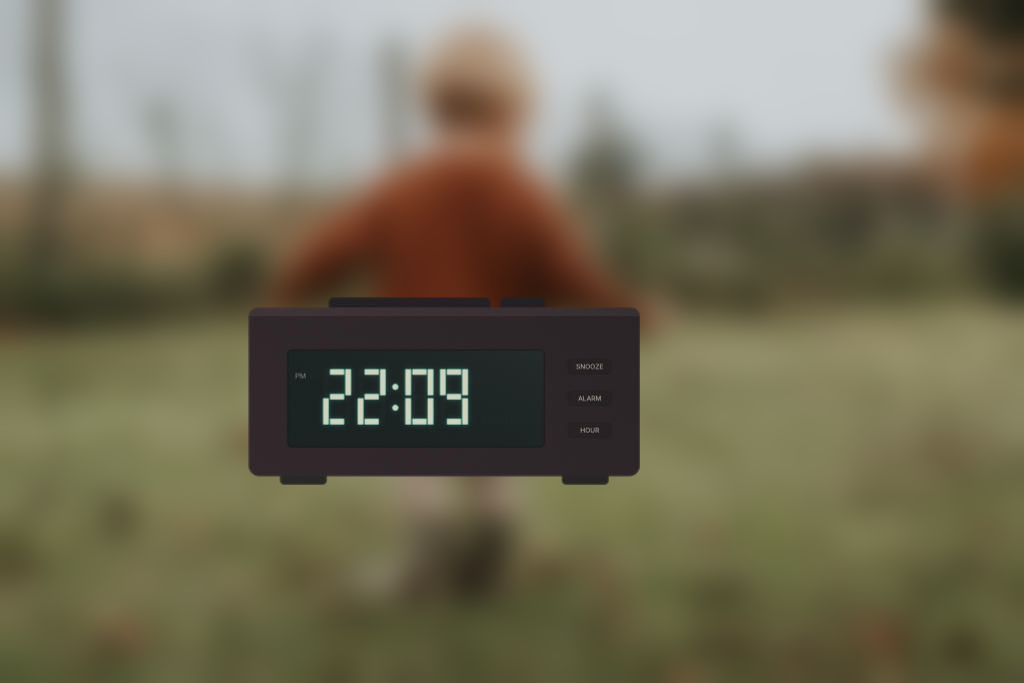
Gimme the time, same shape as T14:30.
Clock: T22:09
